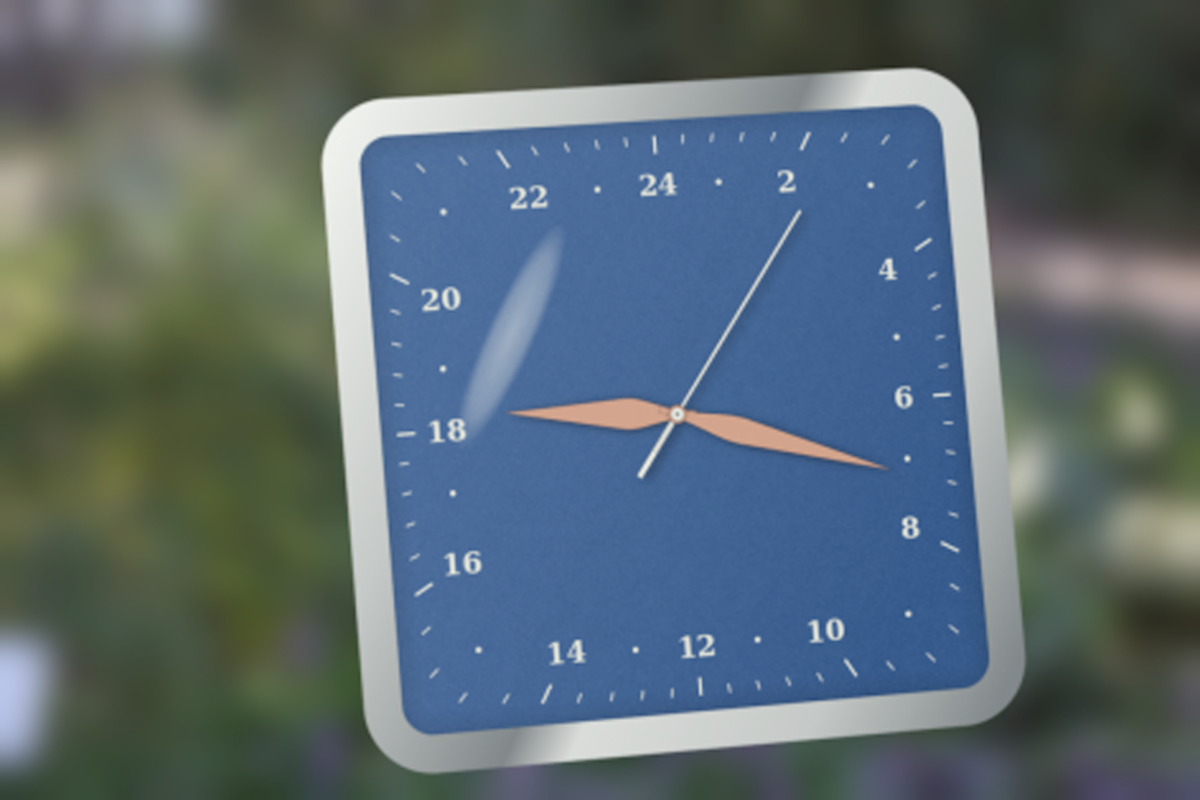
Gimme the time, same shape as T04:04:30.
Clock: T18:18:06
